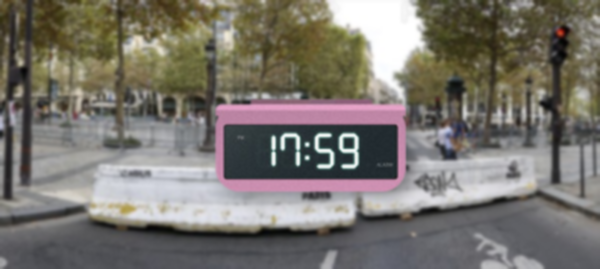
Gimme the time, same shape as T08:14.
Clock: T17:59
